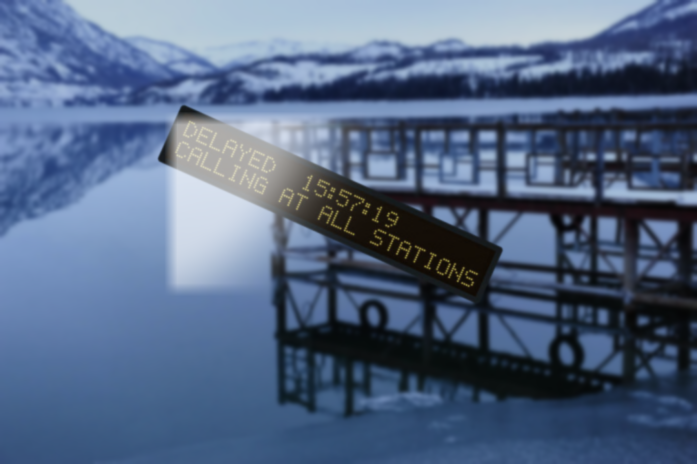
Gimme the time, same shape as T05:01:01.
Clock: T15:57:19
